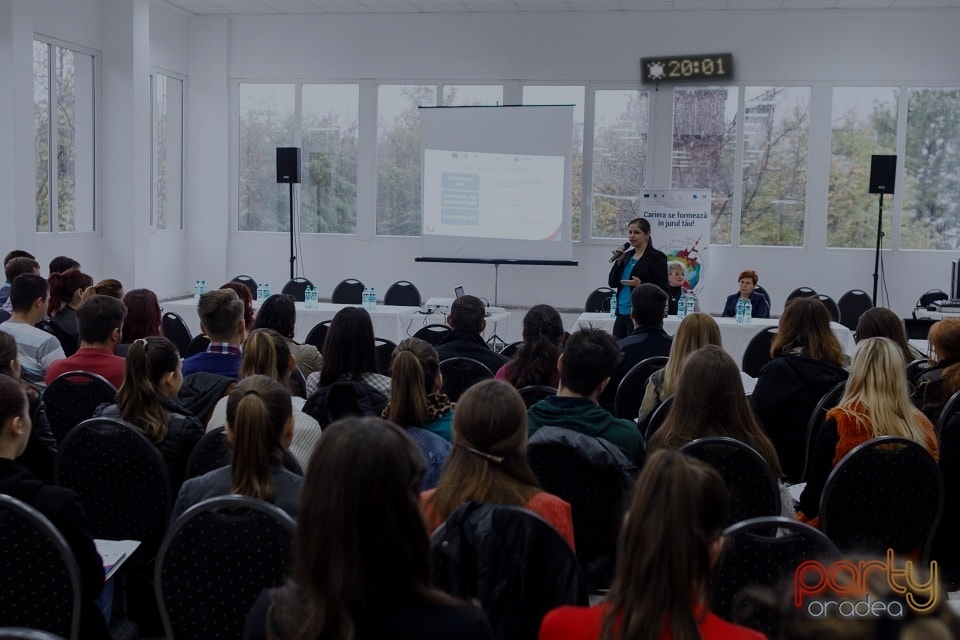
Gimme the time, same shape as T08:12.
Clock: T20:01
